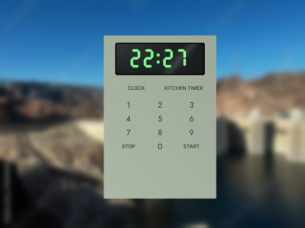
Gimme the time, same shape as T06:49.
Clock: T22:27
